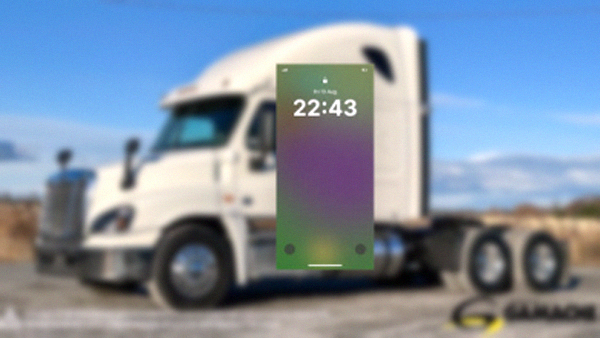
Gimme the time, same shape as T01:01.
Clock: T22:43
